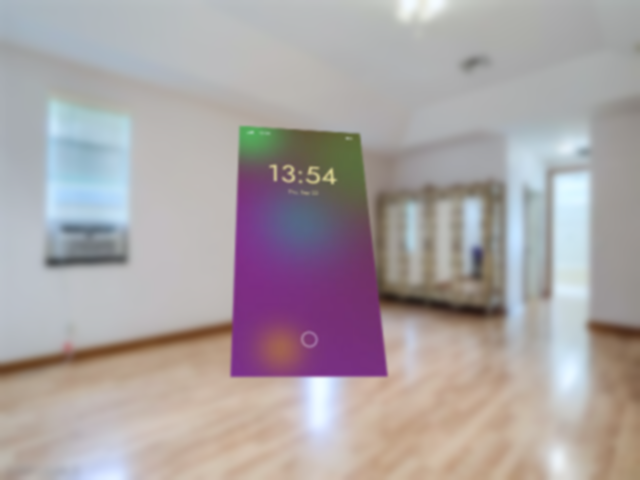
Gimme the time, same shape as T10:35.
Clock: T13:54
